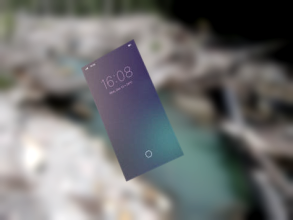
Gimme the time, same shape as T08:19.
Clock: T16:08
